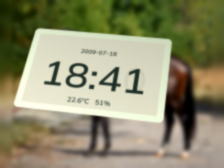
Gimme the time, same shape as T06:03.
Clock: T18:41
